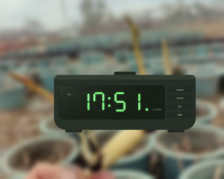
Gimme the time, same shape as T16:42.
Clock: T17:51
